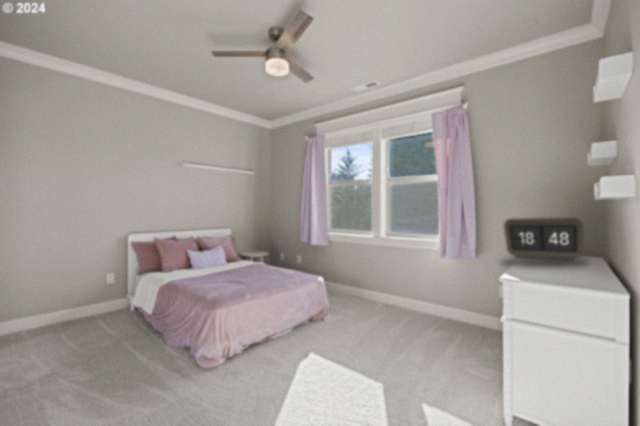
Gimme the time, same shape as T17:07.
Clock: T18:48
